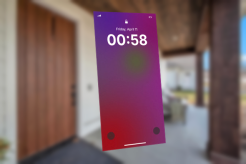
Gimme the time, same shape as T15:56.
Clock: T00:58
